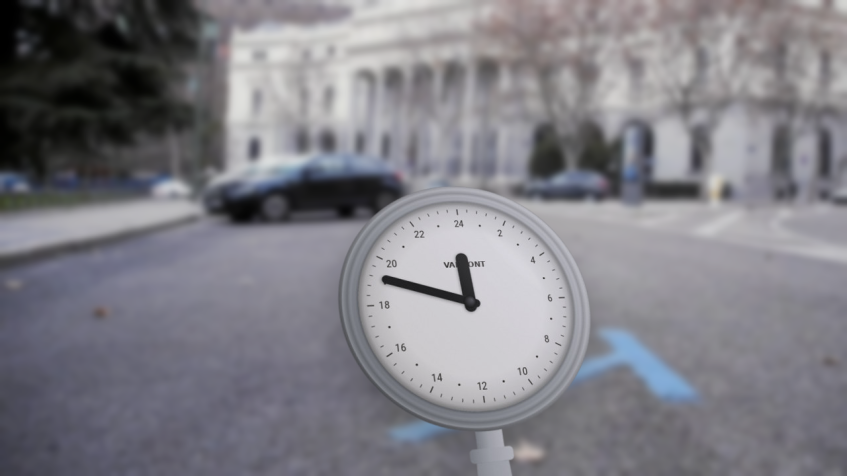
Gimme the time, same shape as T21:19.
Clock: T23:48
